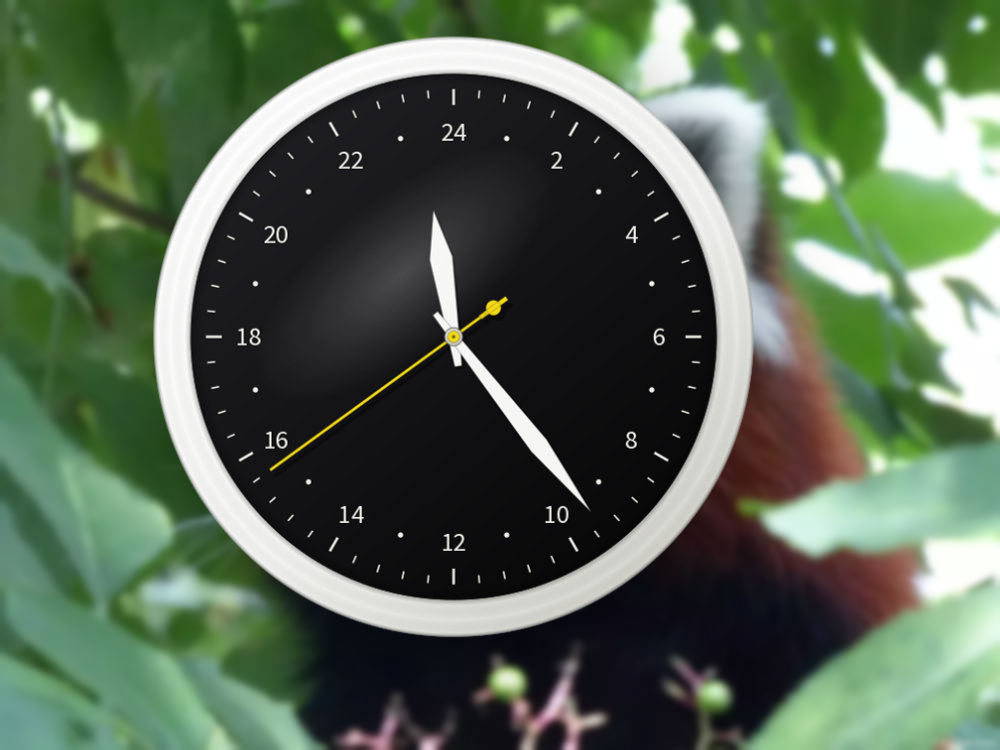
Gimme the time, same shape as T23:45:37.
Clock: T23:23:39
